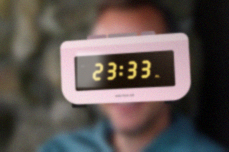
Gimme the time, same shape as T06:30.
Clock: T23:33
